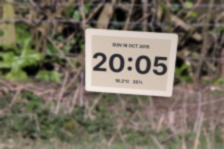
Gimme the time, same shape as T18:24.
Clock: T20:05
